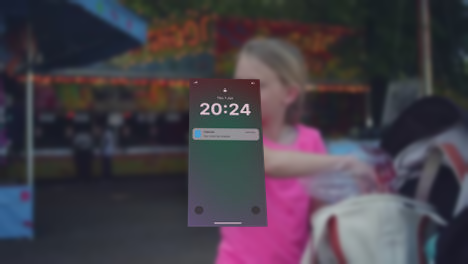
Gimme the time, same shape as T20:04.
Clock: T20:24
